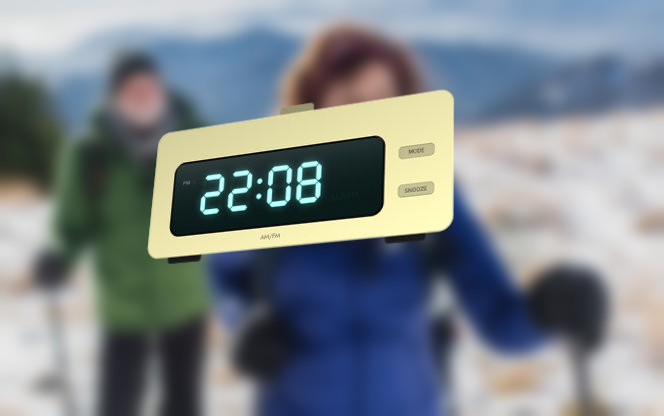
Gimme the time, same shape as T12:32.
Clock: T22:08
